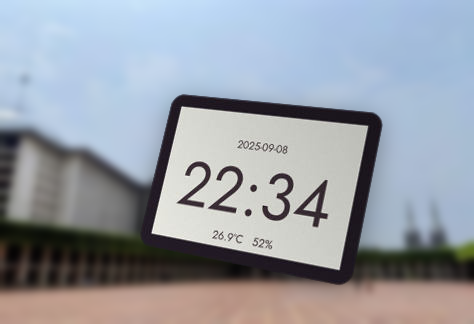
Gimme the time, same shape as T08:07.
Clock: T22:34
